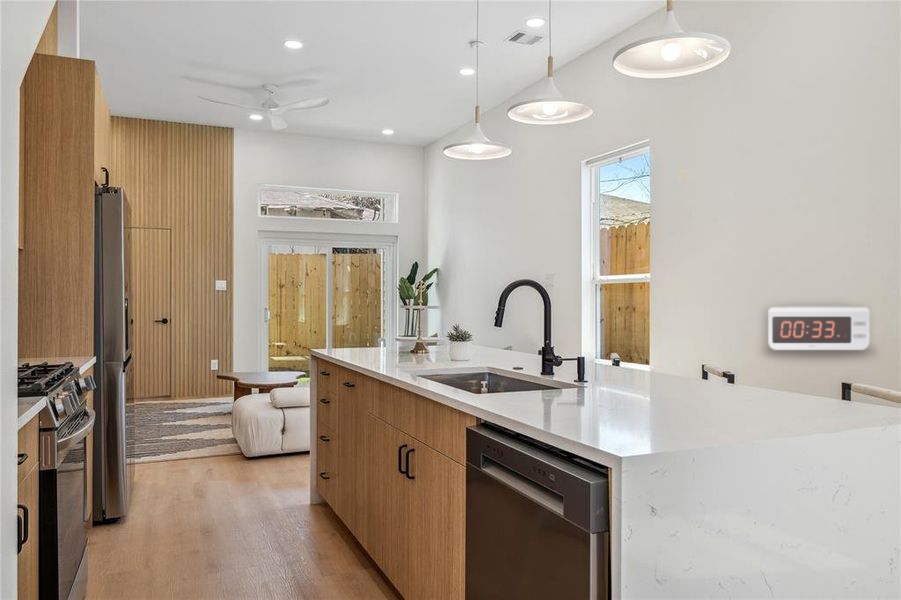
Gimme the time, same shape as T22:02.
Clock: T00:33
